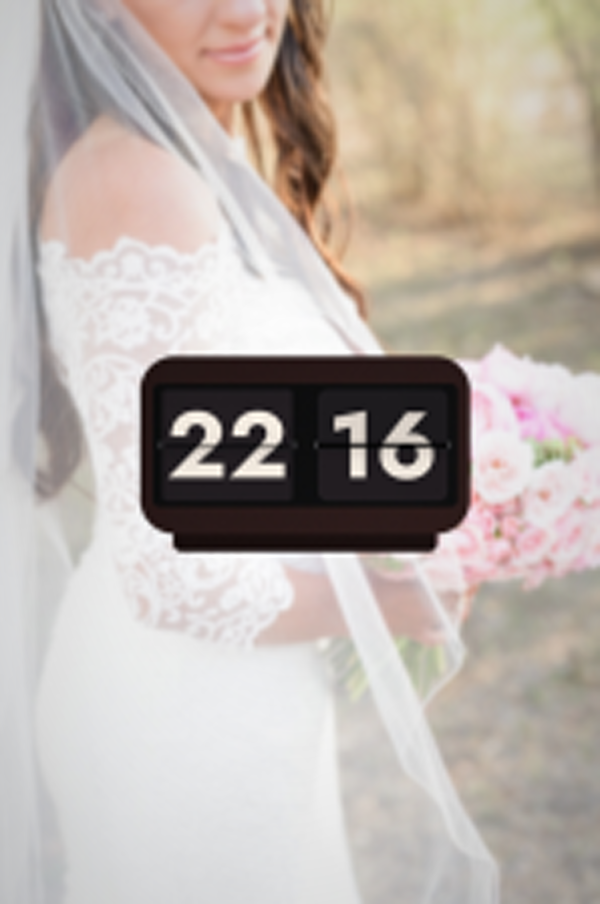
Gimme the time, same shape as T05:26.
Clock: T22:16
